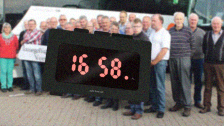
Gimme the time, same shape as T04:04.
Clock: T16:58
